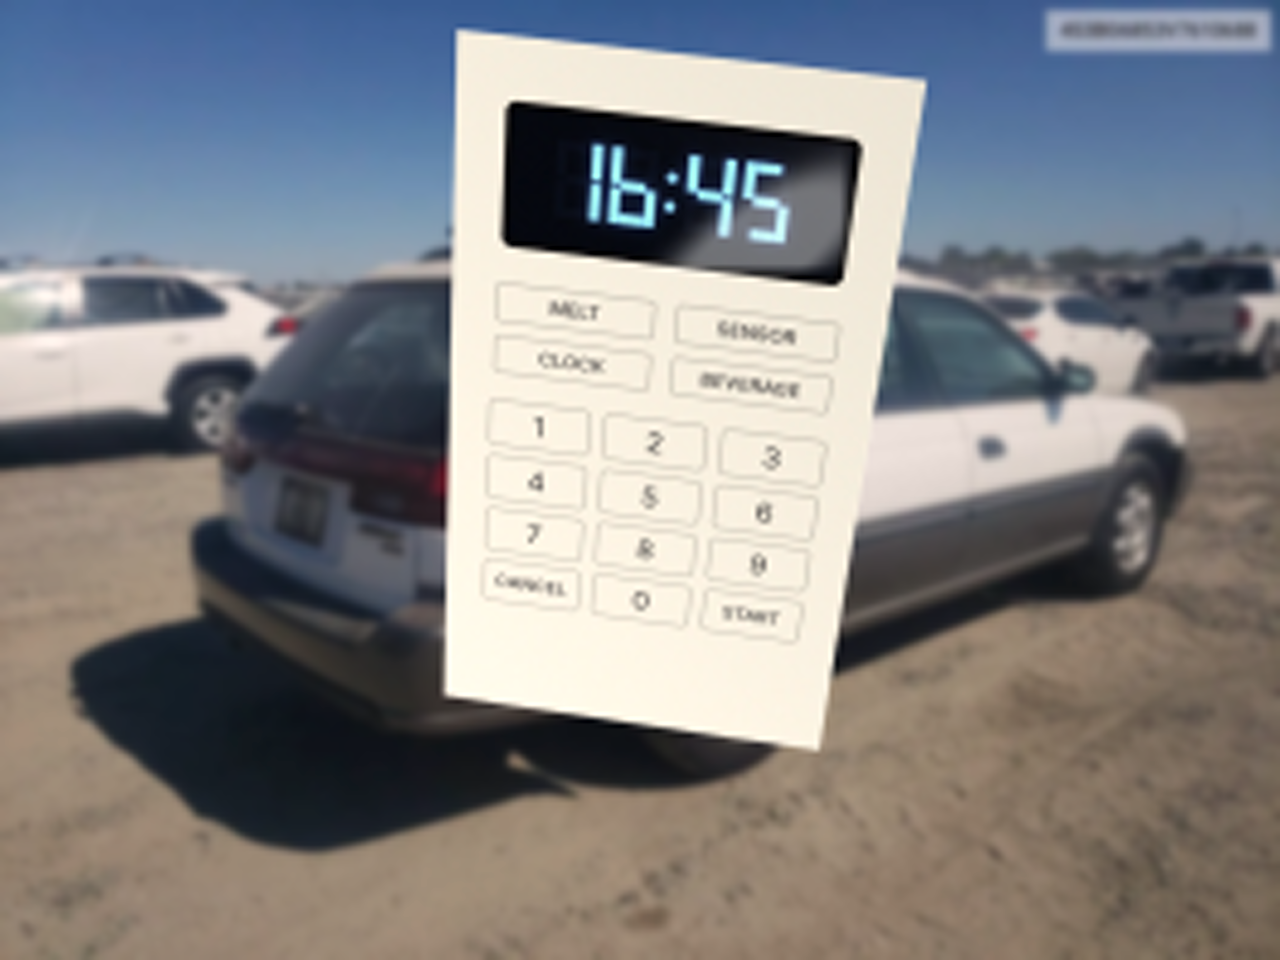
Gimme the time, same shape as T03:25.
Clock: T16:45
